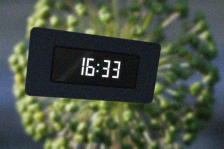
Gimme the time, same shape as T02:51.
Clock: T16:33
